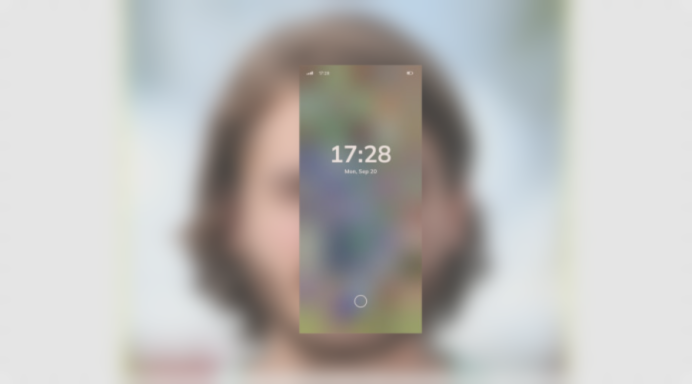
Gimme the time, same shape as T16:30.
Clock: T17:28
